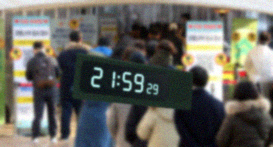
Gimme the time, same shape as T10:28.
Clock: T21:59
